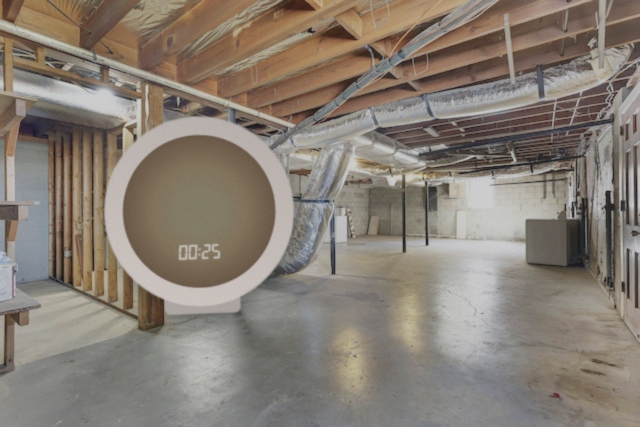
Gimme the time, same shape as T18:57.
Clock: T00:25
